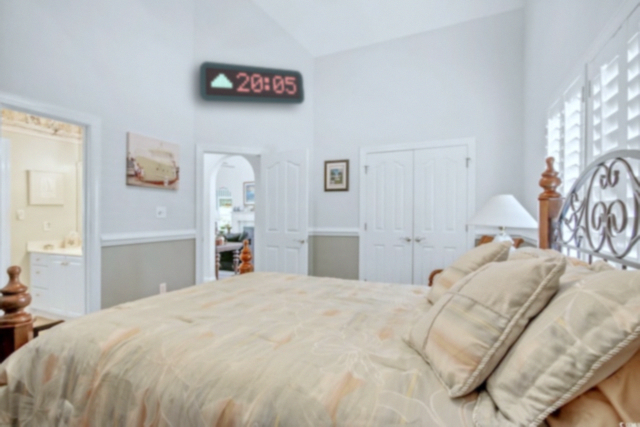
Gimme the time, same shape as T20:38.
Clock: T20:05
